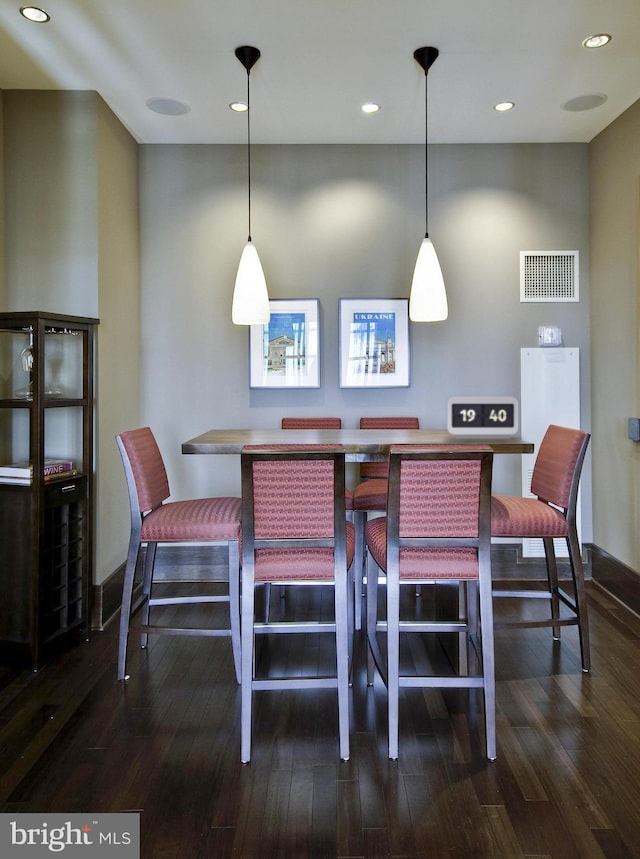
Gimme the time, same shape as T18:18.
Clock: T19:40
